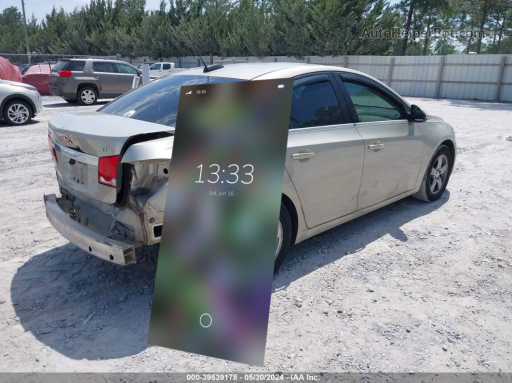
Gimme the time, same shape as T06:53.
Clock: T13:33
